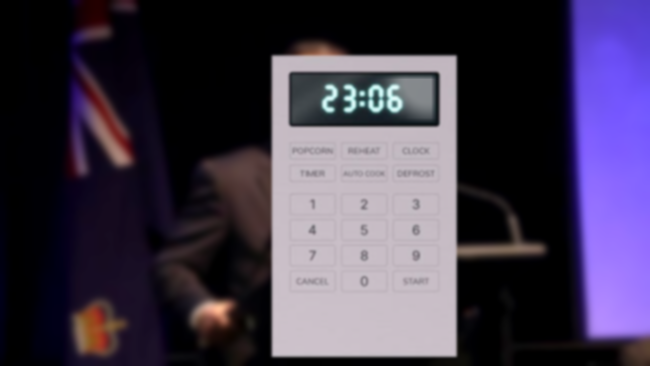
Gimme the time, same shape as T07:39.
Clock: T23:06
